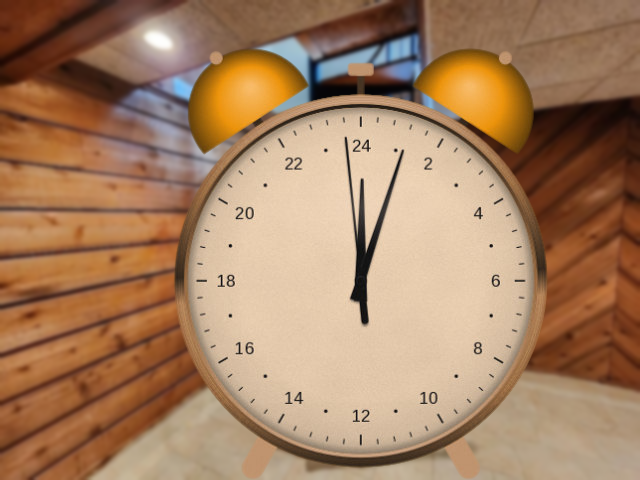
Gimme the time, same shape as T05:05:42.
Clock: T00:02:59
